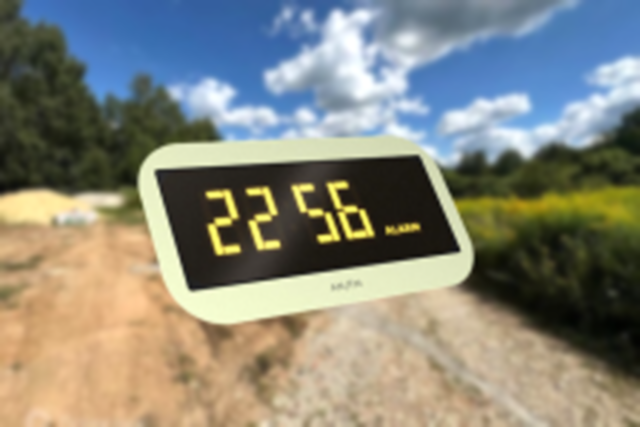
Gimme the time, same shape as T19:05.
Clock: T22:56
